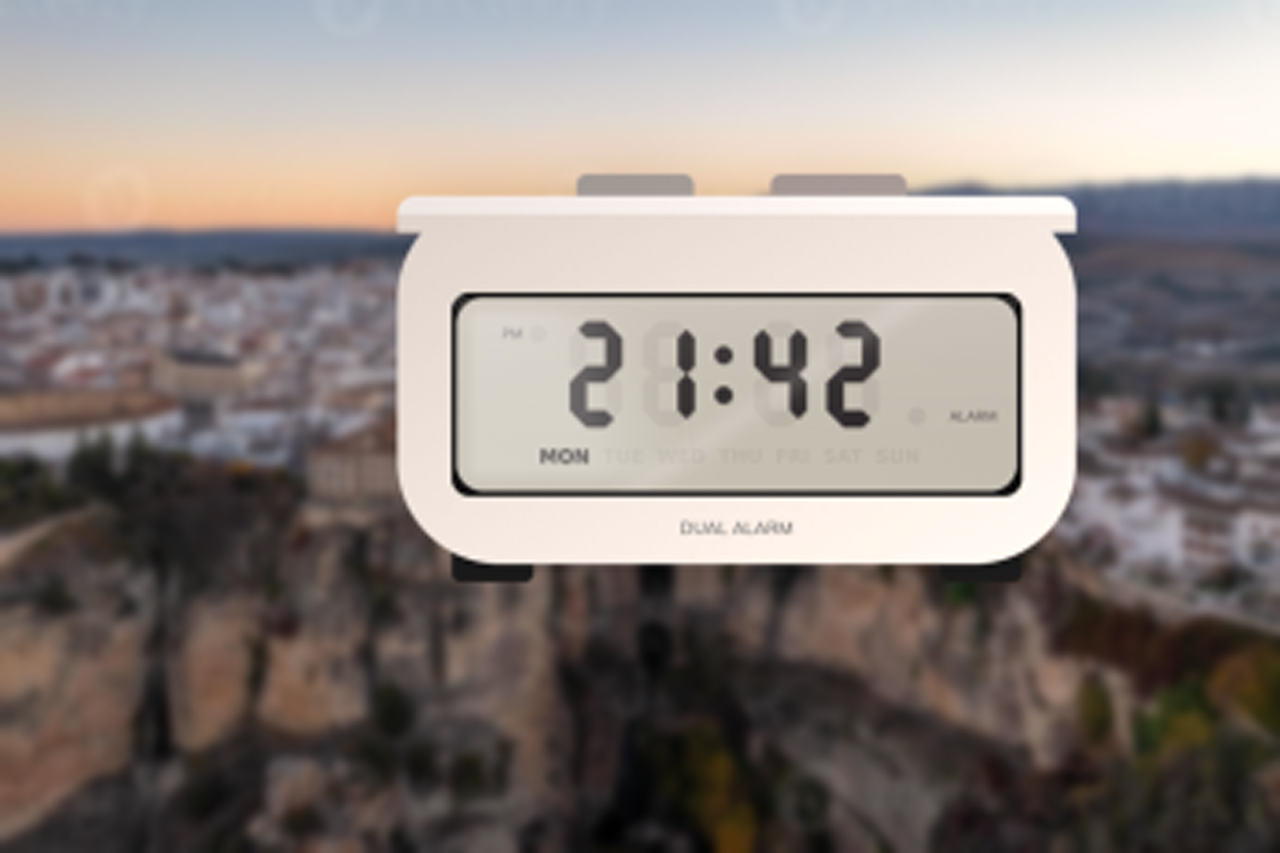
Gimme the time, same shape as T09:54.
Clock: T21:42
